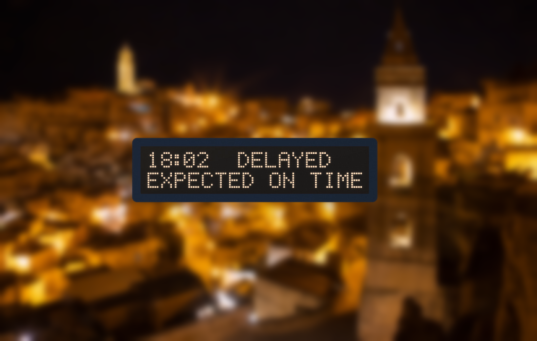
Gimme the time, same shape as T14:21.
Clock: T18:02
